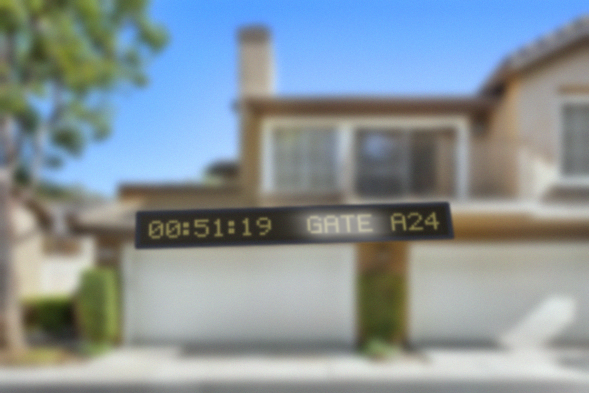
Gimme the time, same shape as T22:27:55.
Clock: T00:51:19
